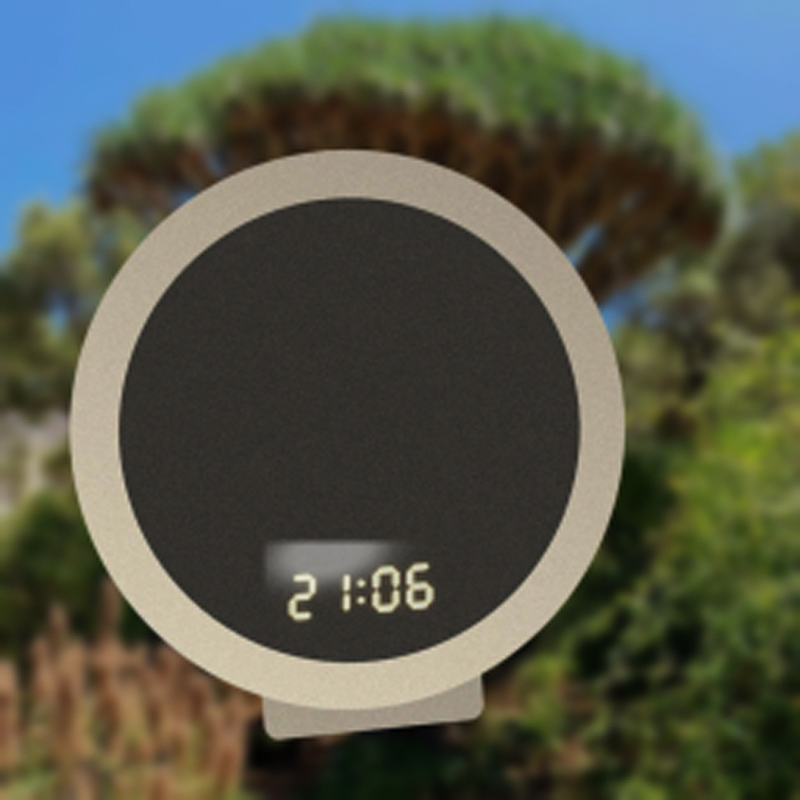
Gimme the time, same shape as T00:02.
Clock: T21:06
